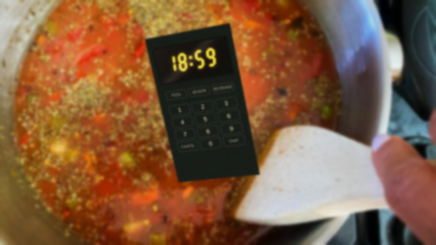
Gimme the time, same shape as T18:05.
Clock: T18:59
